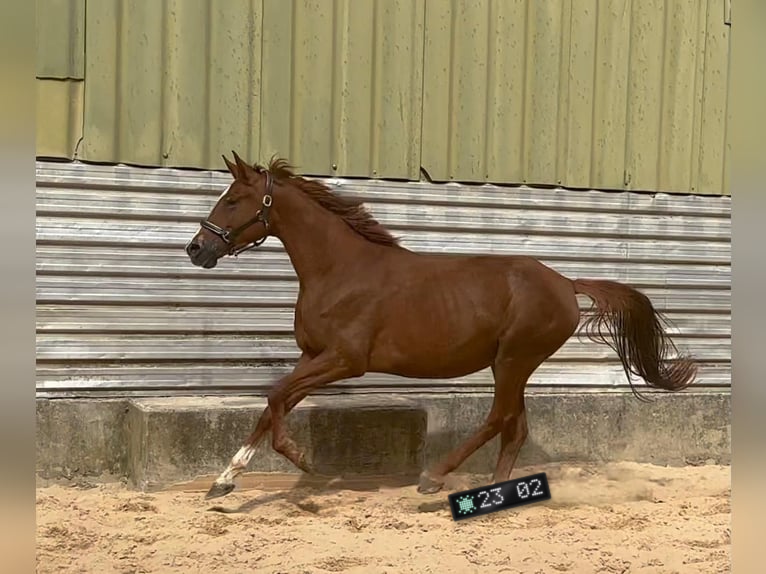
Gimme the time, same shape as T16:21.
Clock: T23:02
